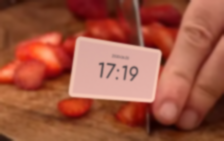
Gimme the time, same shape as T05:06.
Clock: T17:19
